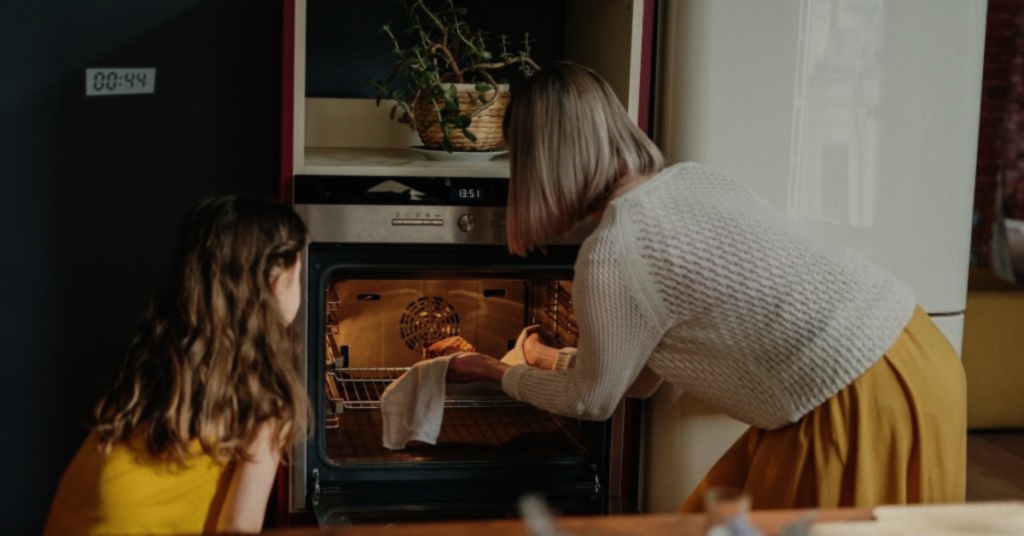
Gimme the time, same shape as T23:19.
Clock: T00:44
